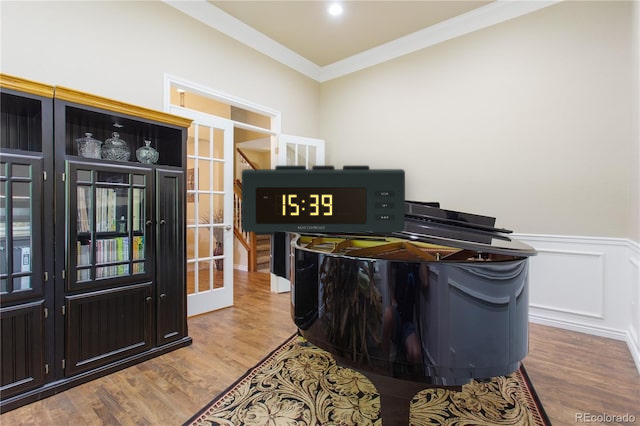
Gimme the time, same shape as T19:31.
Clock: T15:39
